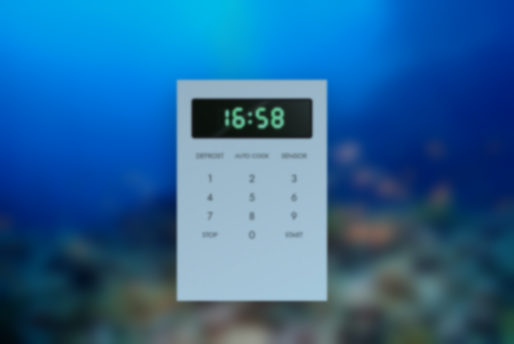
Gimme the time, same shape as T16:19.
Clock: T16:58
